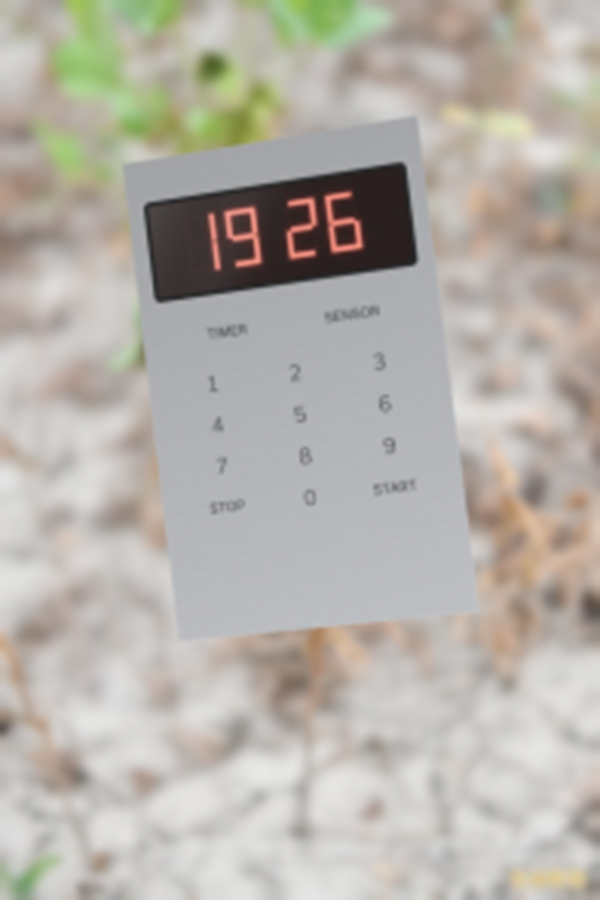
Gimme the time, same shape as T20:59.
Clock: T19:26
